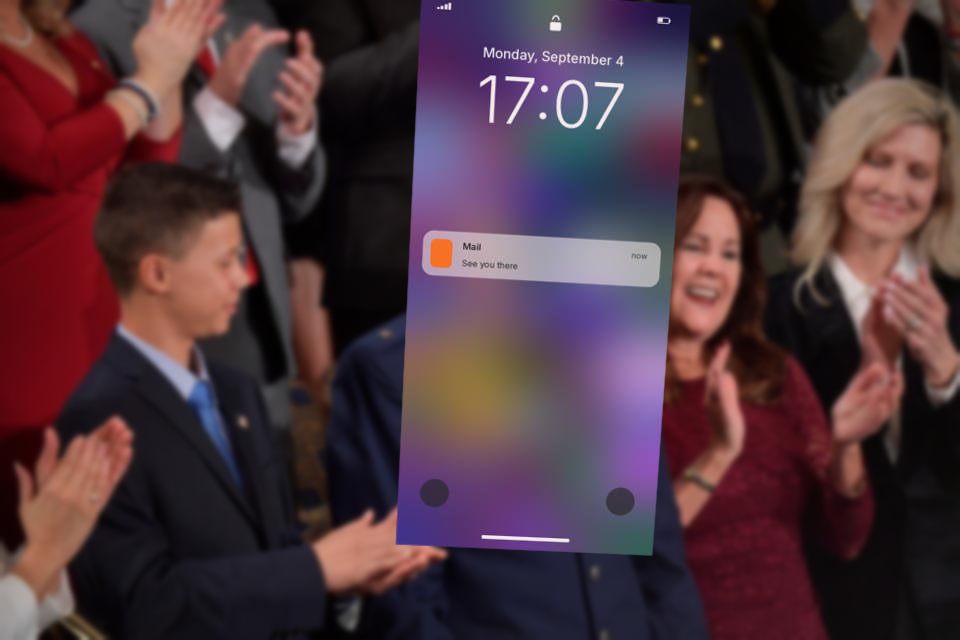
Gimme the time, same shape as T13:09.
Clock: T17:07
